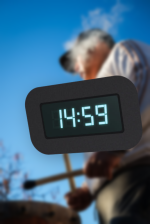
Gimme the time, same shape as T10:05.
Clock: T14:59
